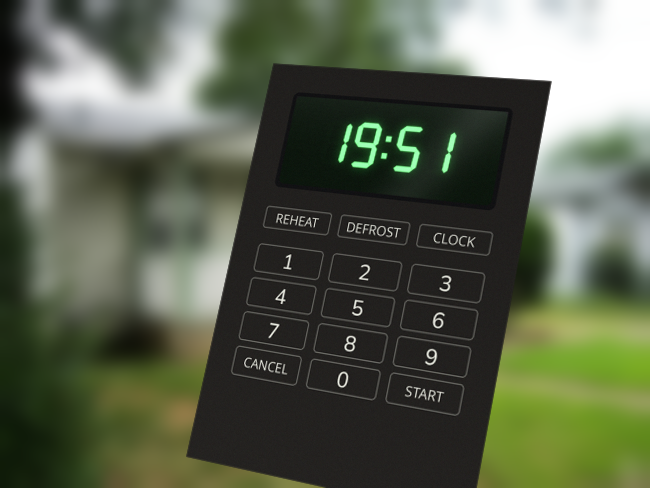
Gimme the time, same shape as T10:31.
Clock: T19:51
